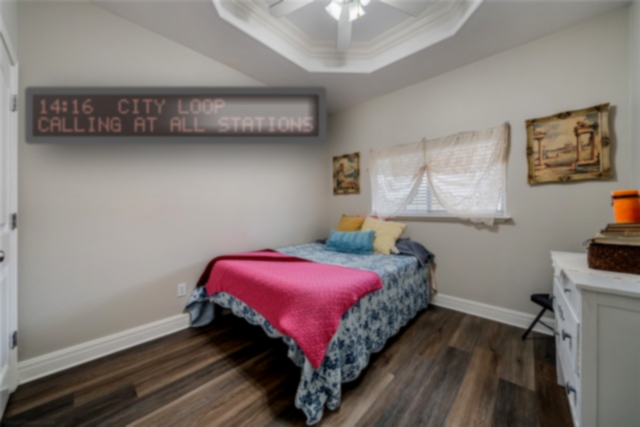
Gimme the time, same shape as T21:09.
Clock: T14:16
